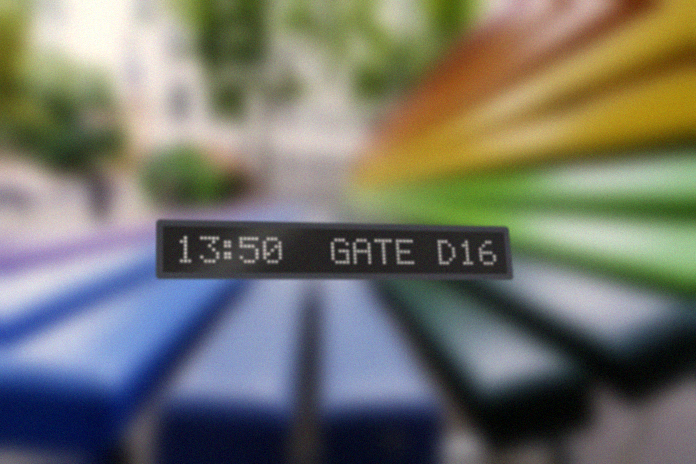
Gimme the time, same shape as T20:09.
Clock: T13:50
